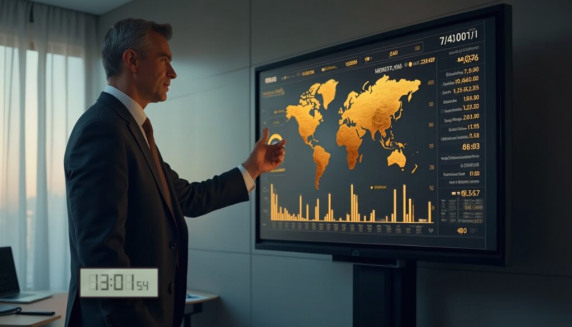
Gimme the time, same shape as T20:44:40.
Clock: T13:01:54
